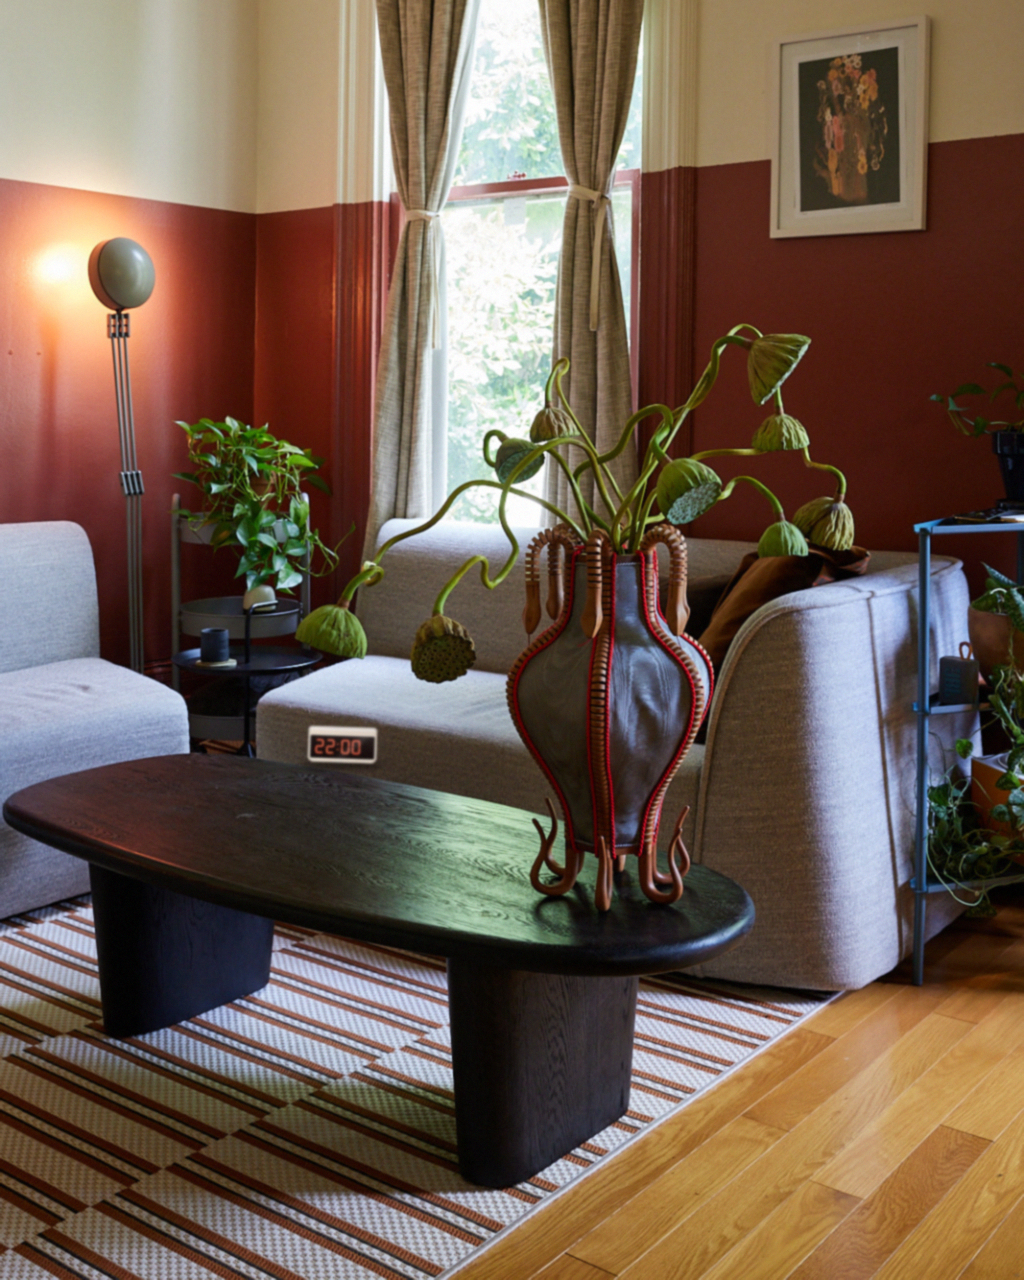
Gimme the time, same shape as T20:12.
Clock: T22:00
